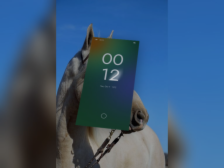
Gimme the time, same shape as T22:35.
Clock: T00:12
